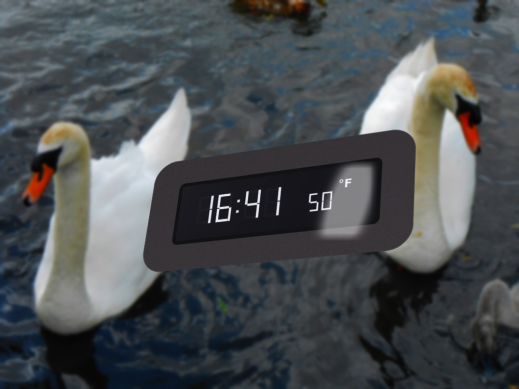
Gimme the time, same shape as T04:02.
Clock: T16:41
